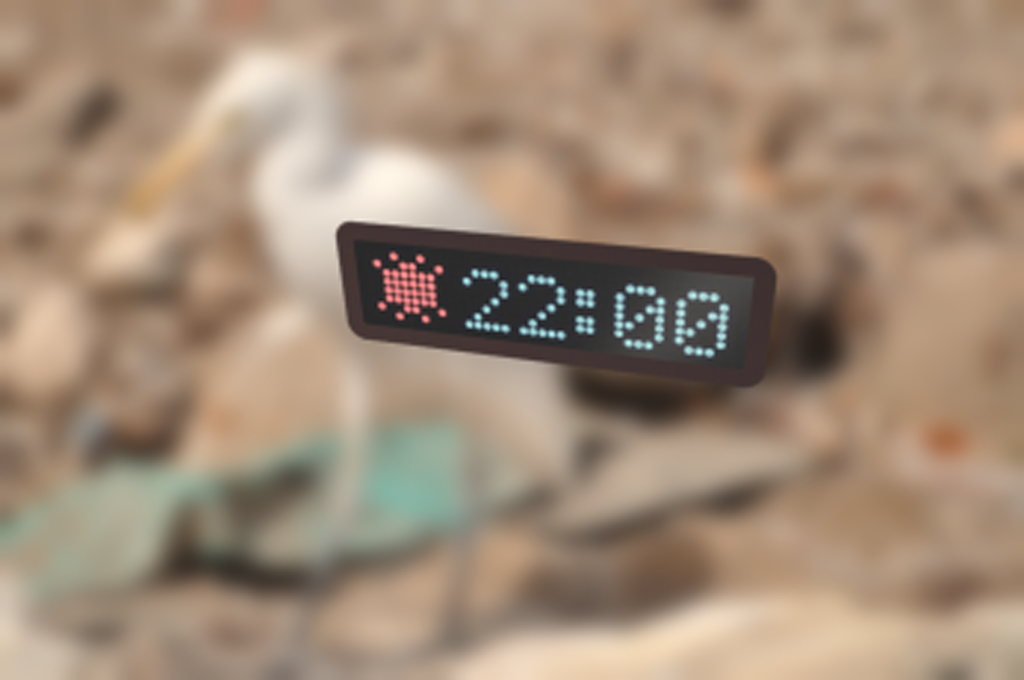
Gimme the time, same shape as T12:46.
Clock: T22:00
